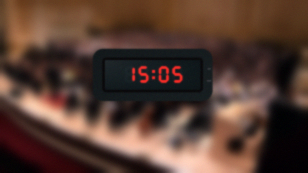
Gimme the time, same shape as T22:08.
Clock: T15:05
